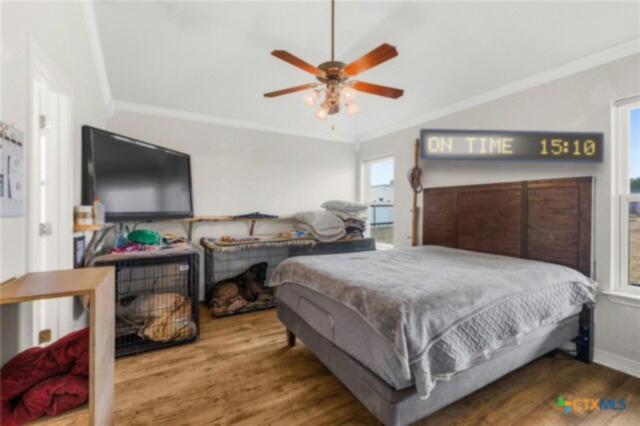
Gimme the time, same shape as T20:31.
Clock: T15:10
